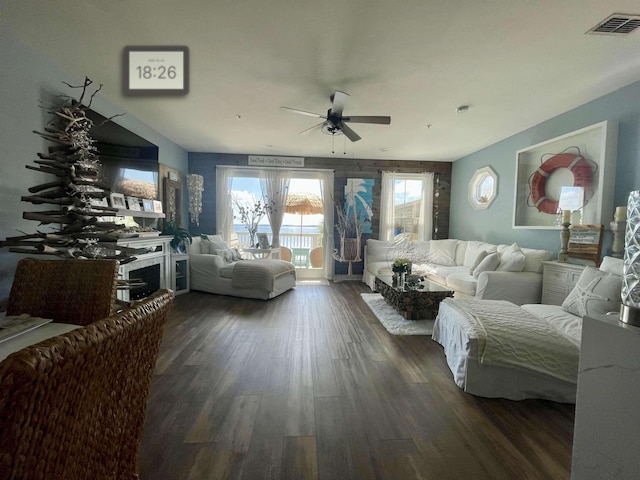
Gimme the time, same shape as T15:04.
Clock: T18:26
